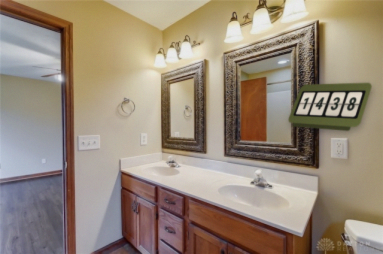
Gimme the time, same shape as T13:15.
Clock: T14:38
